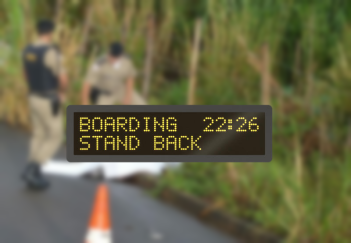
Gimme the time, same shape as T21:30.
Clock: T22:26
